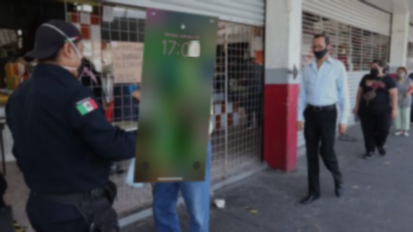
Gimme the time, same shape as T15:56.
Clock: T17:00
